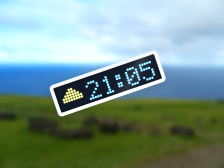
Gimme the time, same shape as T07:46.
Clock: T21:05
